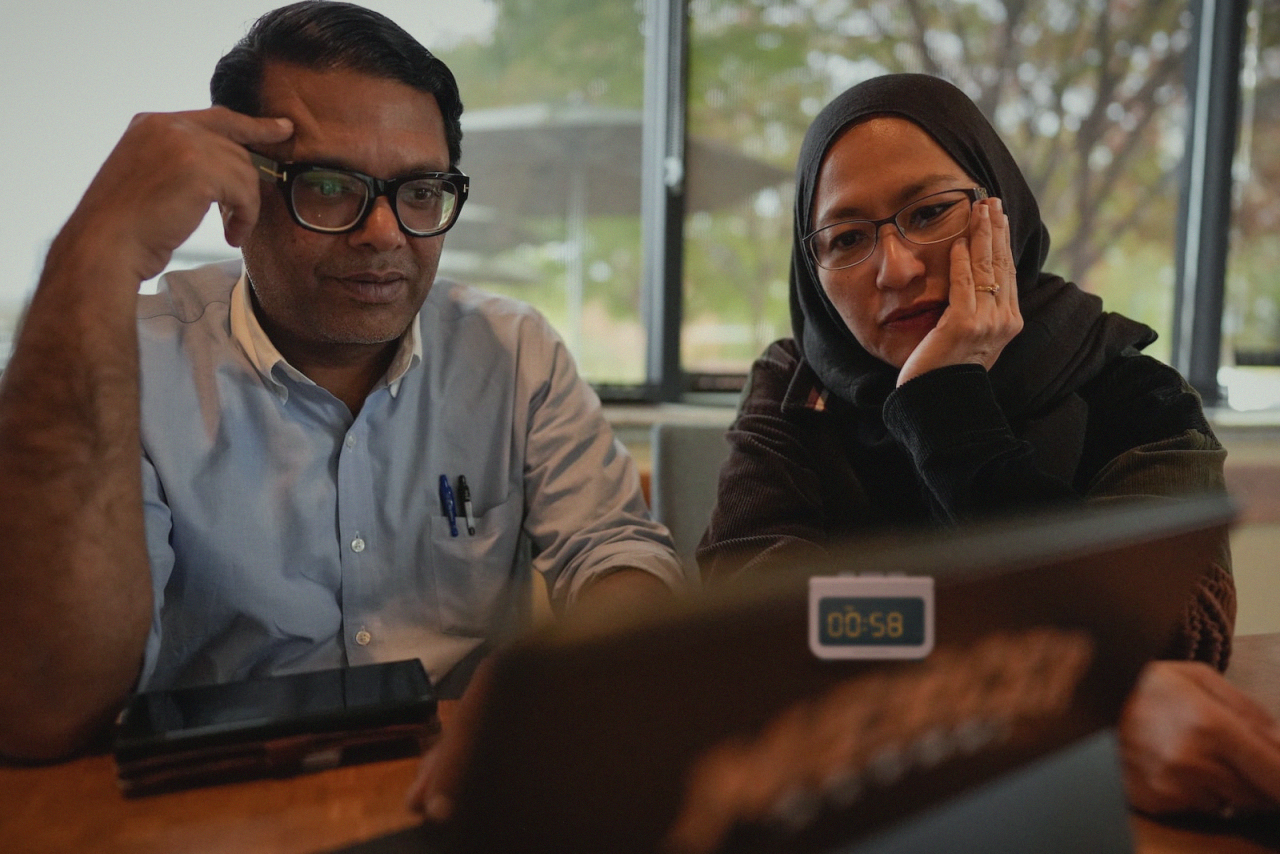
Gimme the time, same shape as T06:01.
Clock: T00:58
